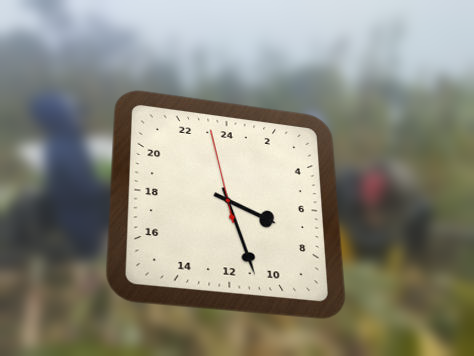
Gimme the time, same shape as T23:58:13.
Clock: T07:26:58
